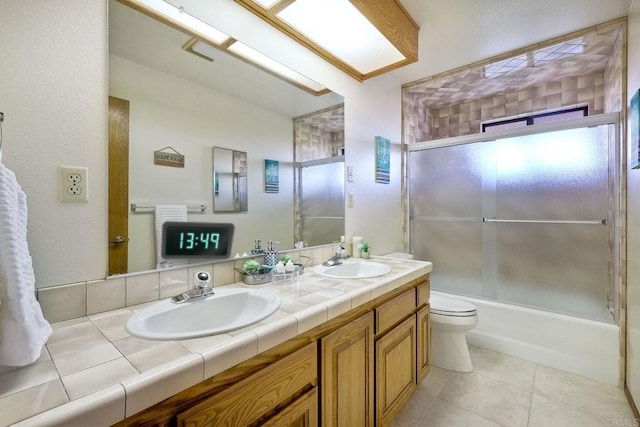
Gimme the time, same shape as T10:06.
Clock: T13:49
